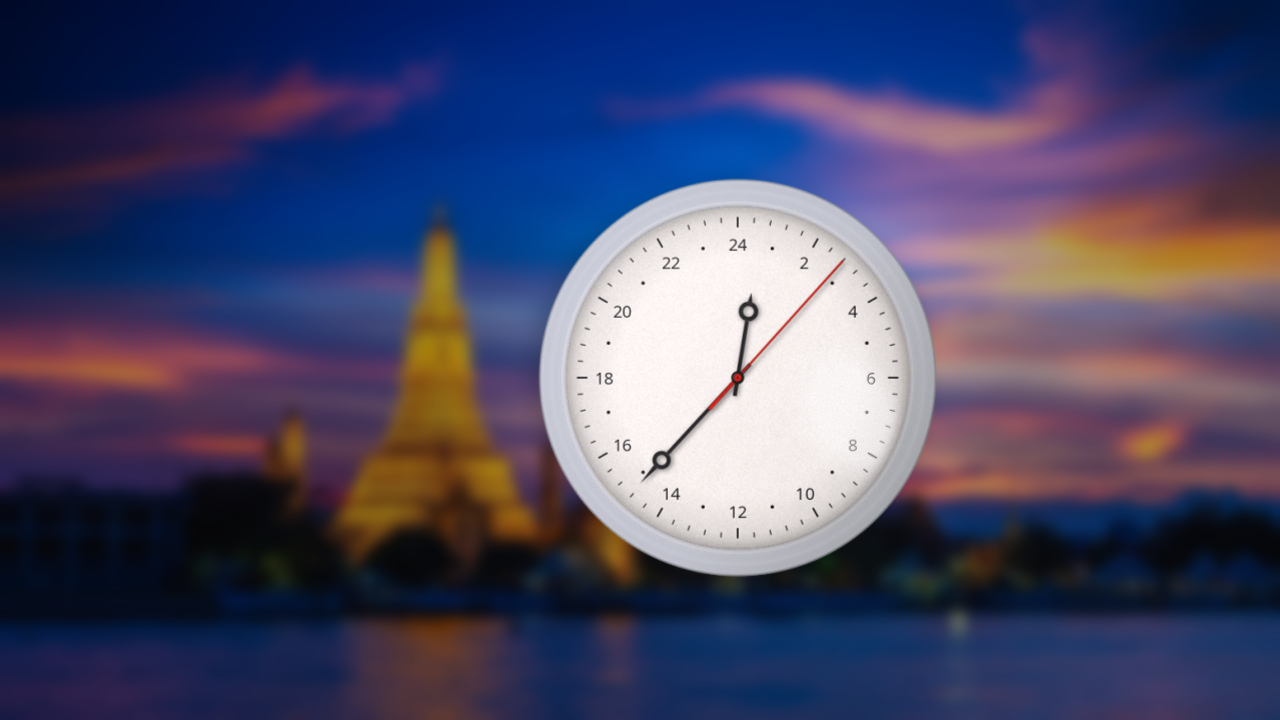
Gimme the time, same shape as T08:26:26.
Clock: T00:37:07
